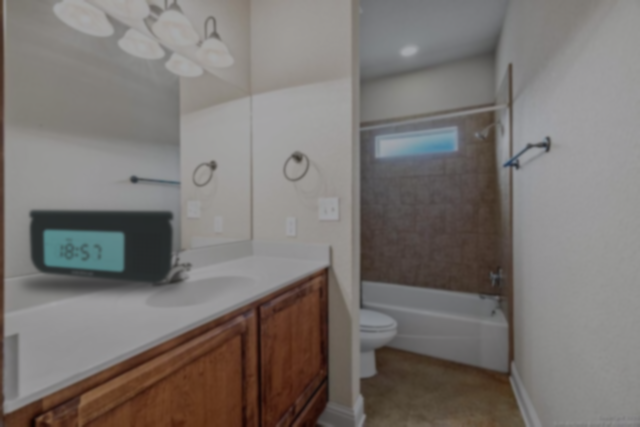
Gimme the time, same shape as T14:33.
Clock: T18:57
